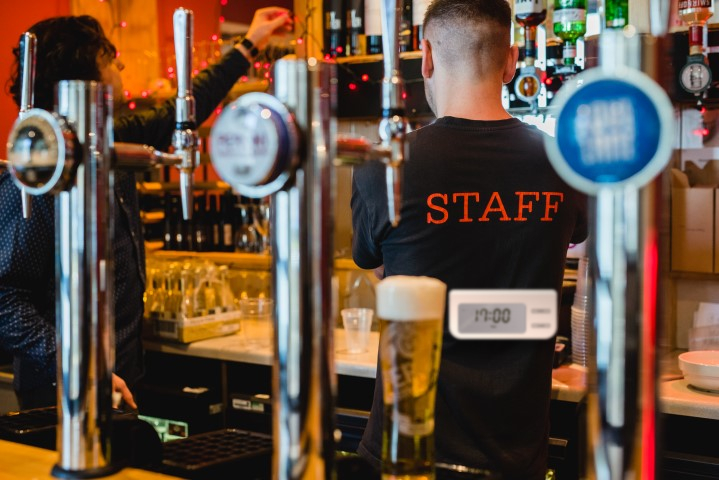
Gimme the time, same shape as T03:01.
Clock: T17:00
